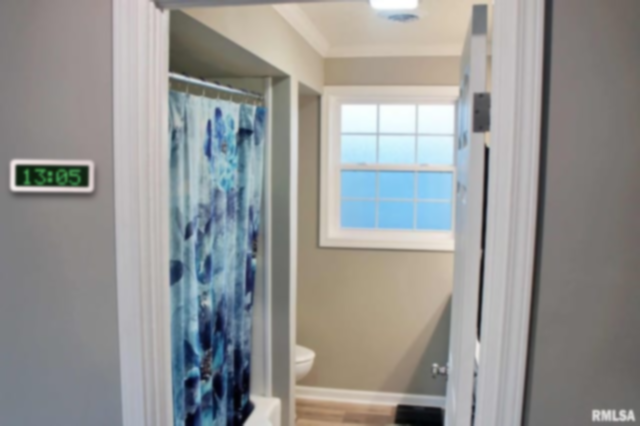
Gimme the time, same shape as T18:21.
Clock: T13:05
